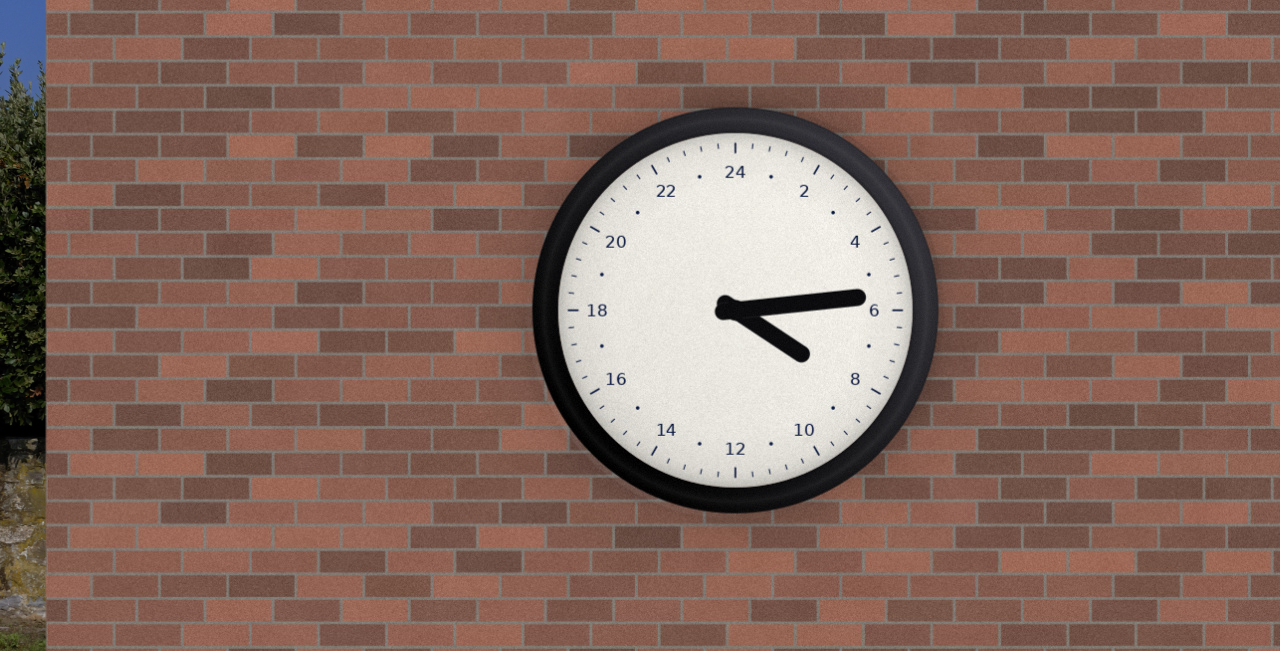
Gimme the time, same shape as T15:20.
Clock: T08:14
